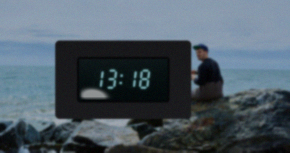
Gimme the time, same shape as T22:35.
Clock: T13:18
